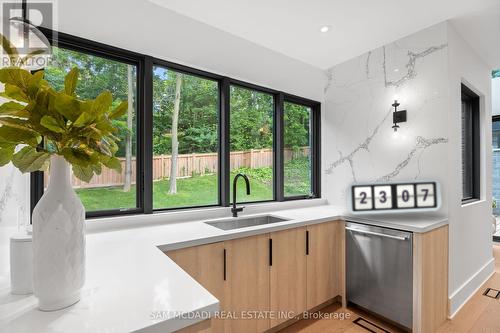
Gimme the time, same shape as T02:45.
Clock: T23:07
